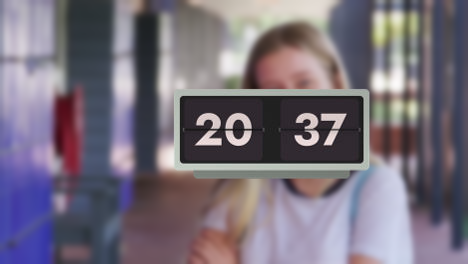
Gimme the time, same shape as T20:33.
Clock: T20:37
